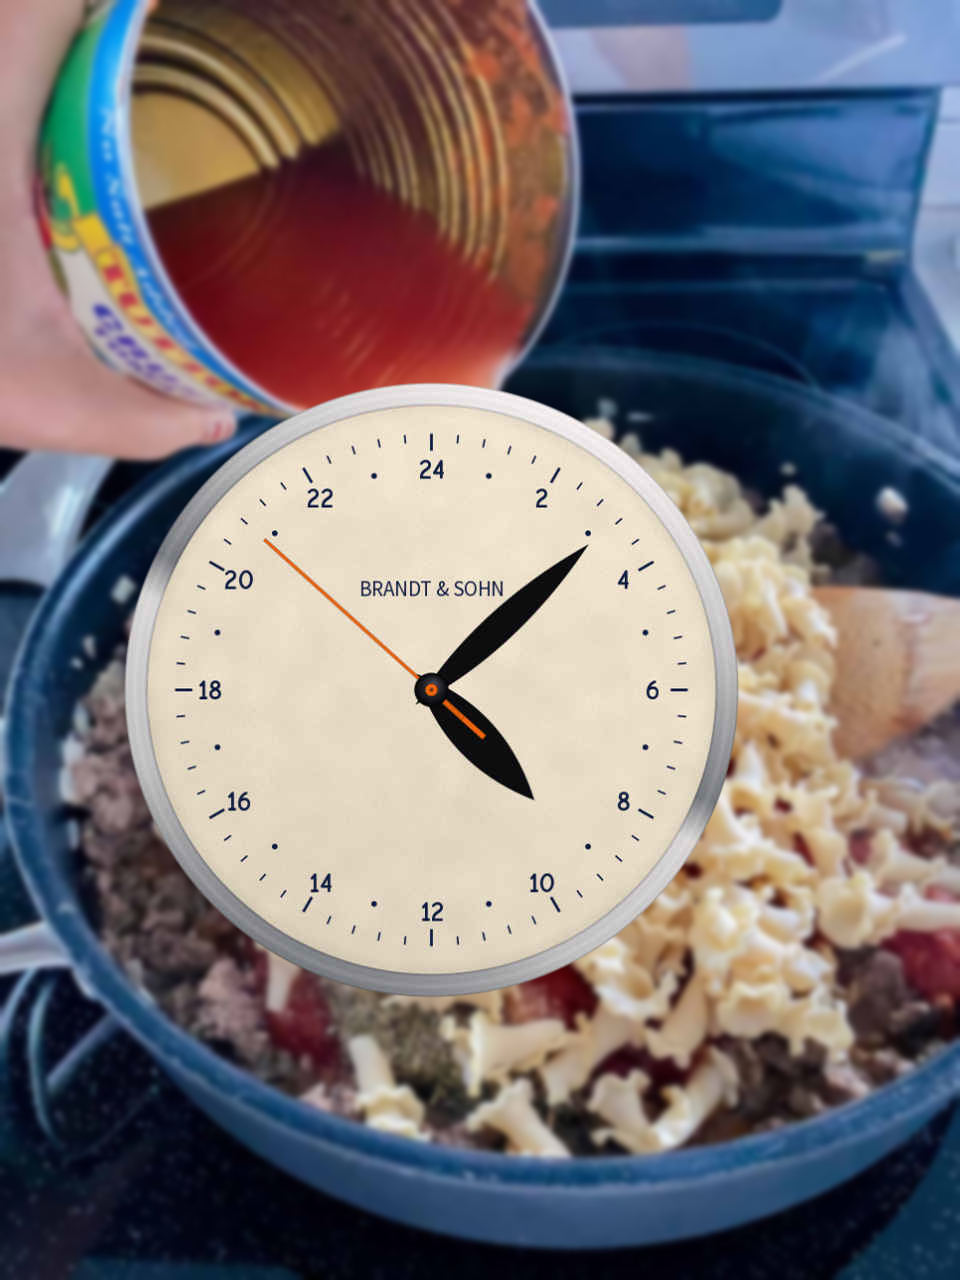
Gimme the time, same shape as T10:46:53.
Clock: T09:07:52
